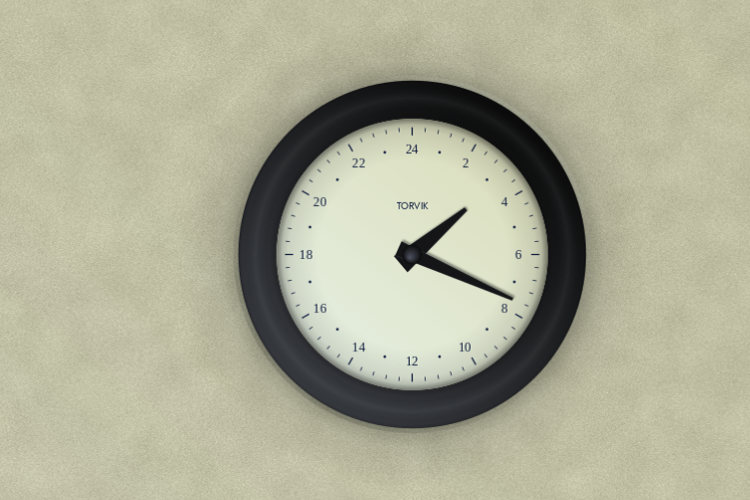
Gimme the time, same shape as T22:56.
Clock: T03:19
